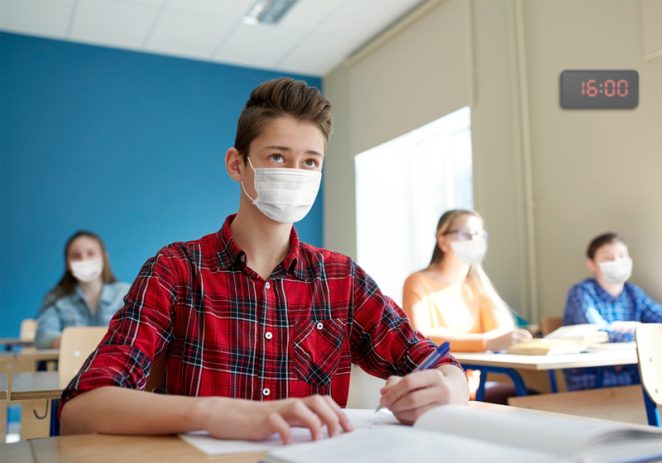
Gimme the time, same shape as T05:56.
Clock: T16:00
